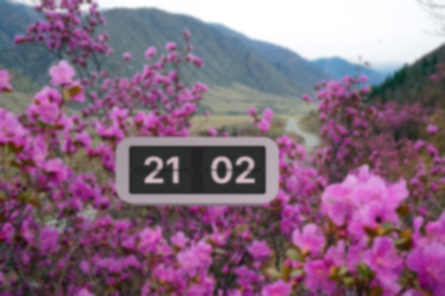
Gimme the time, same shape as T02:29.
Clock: T21:02
